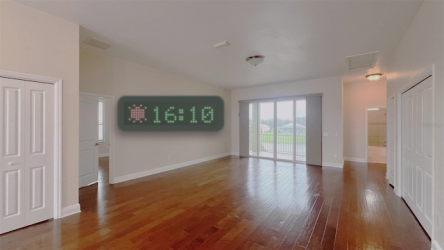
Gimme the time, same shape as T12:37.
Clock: T16:10
